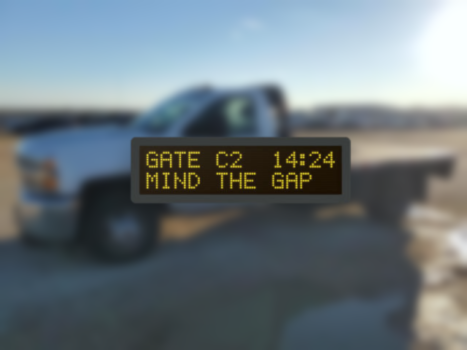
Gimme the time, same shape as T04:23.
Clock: T14:24
